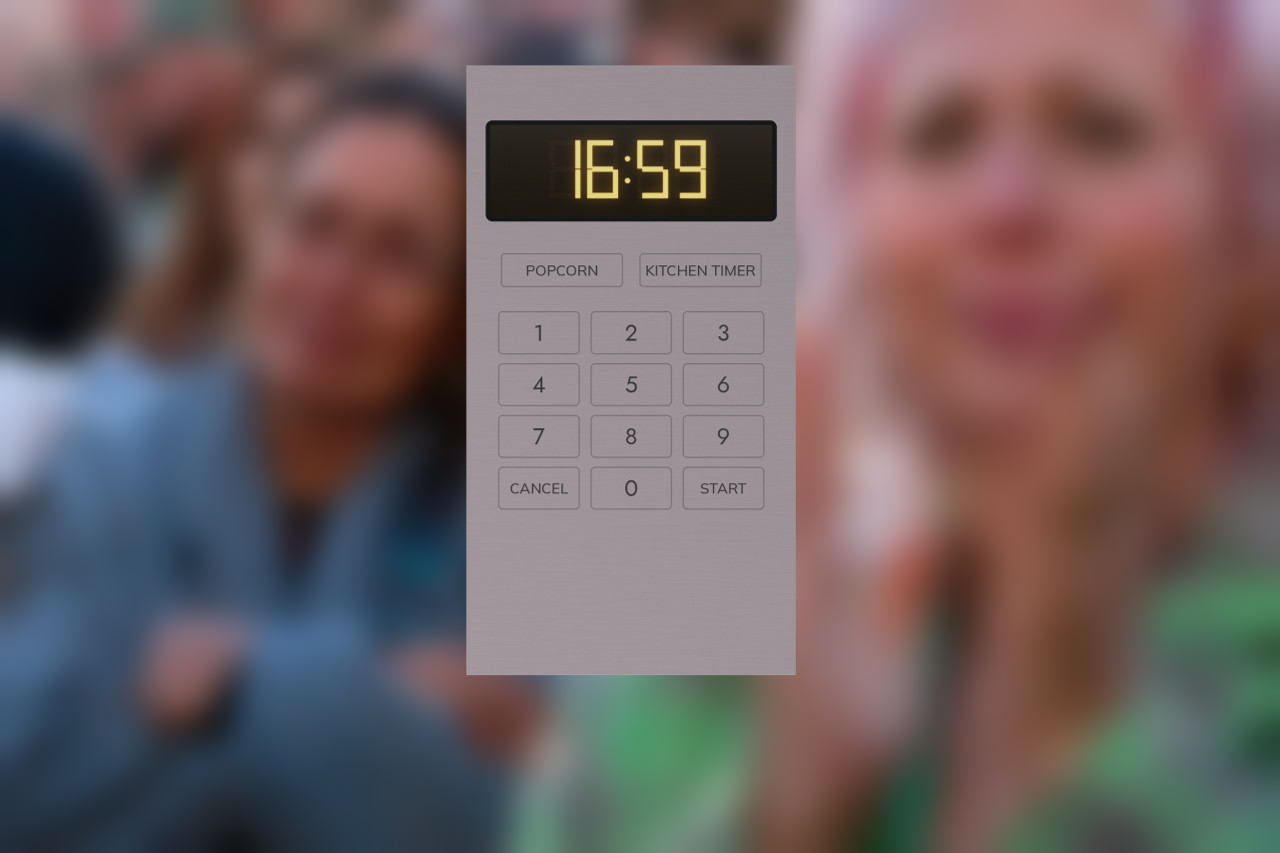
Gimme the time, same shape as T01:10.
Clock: T16:59
